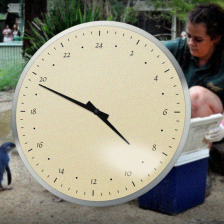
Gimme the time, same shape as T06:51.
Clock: T08:49
